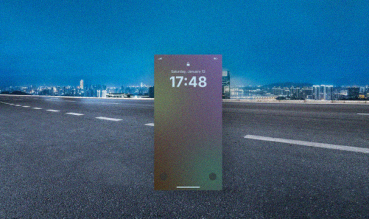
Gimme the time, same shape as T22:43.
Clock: T17:48
